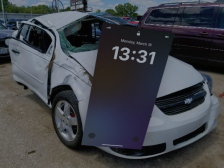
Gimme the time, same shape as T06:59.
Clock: T13:31
